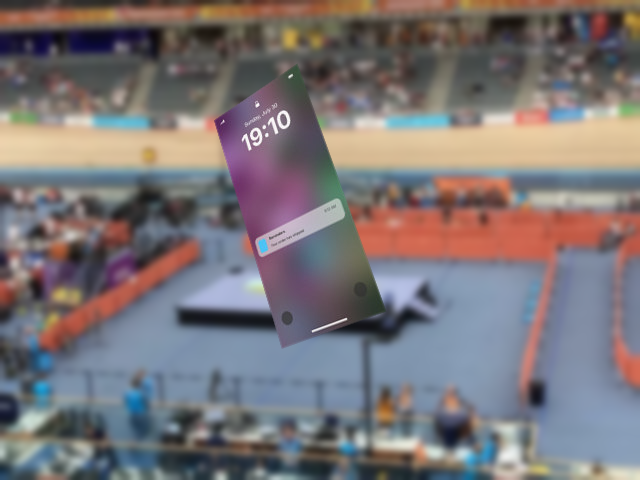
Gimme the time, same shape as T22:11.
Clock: T19:10
